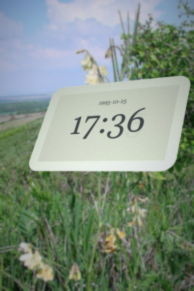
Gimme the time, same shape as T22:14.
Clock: T17:36
